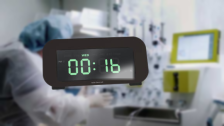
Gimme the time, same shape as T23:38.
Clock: T00:16
